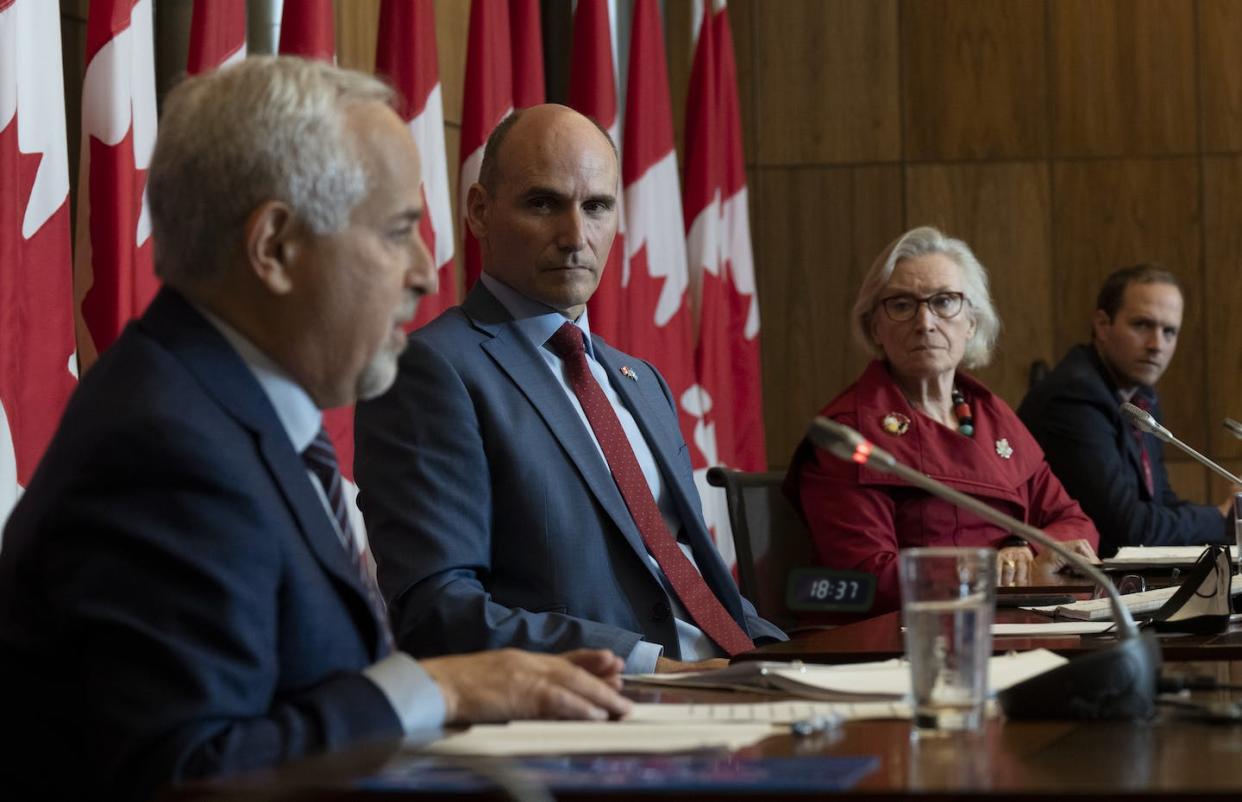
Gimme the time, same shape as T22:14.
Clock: T18:37
